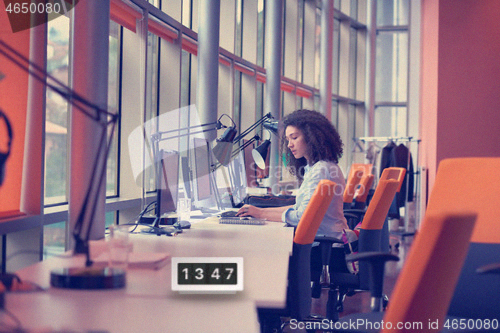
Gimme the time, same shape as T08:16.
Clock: T13:47
